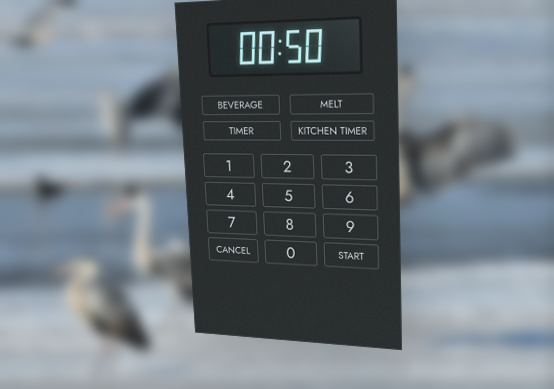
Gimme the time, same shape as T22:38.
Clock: T00:50
